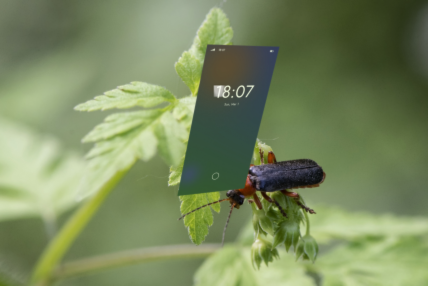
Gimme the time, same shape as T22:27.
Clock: T18:07
